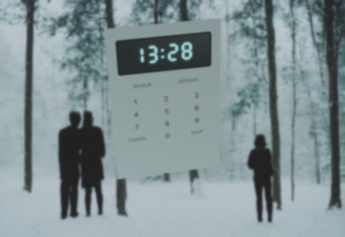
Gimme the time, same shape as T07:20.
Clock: T13:28
